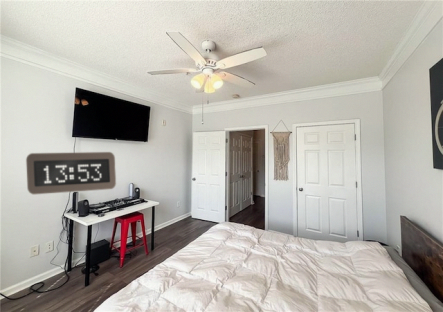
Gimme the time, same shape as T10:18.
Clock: T13:53
